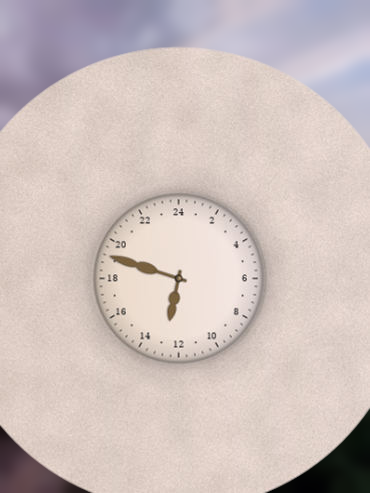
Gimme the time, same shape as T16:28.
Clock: T12:48
